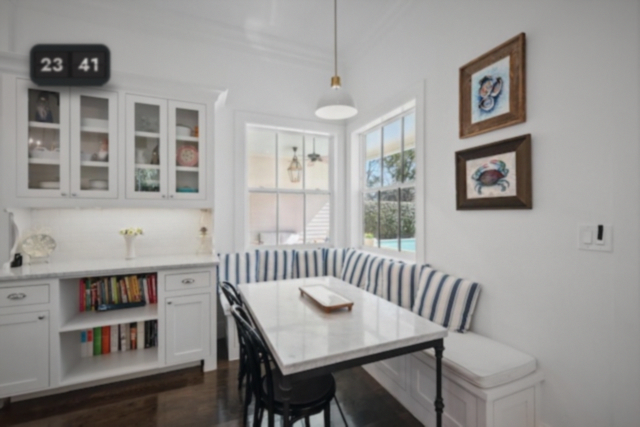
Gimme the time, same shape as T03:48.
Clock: T23:41
